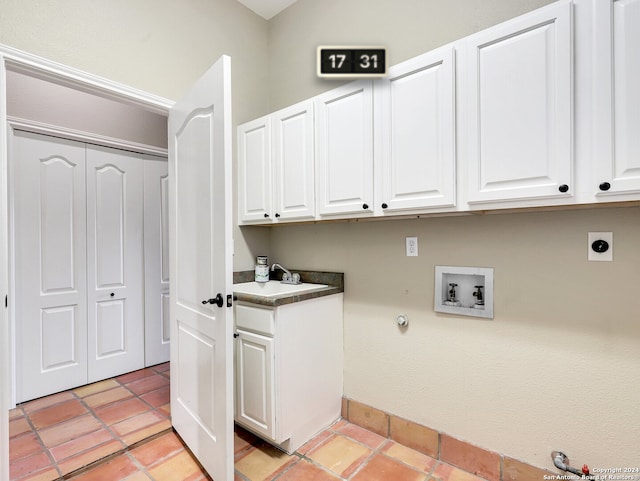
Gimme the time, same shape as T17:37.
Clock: T17:31
